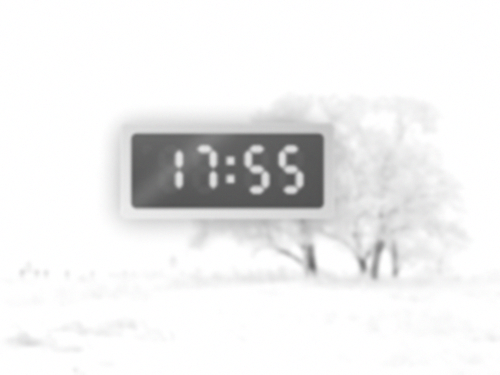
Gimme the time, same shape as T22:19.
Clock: T17:55
